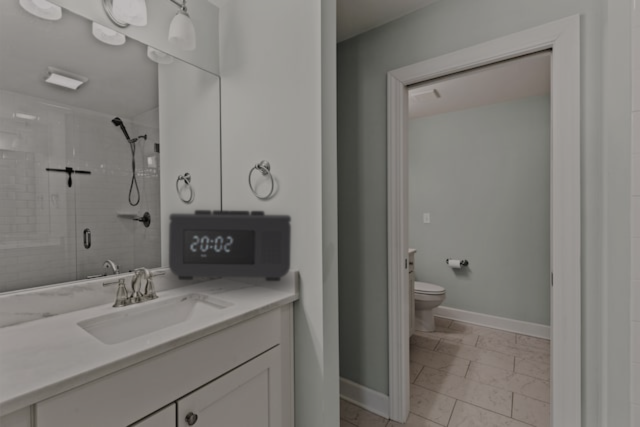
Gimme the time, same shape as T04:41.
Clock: T20:02
